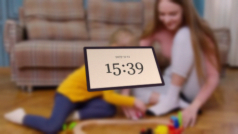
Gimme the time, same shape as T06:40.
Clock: T15:39
